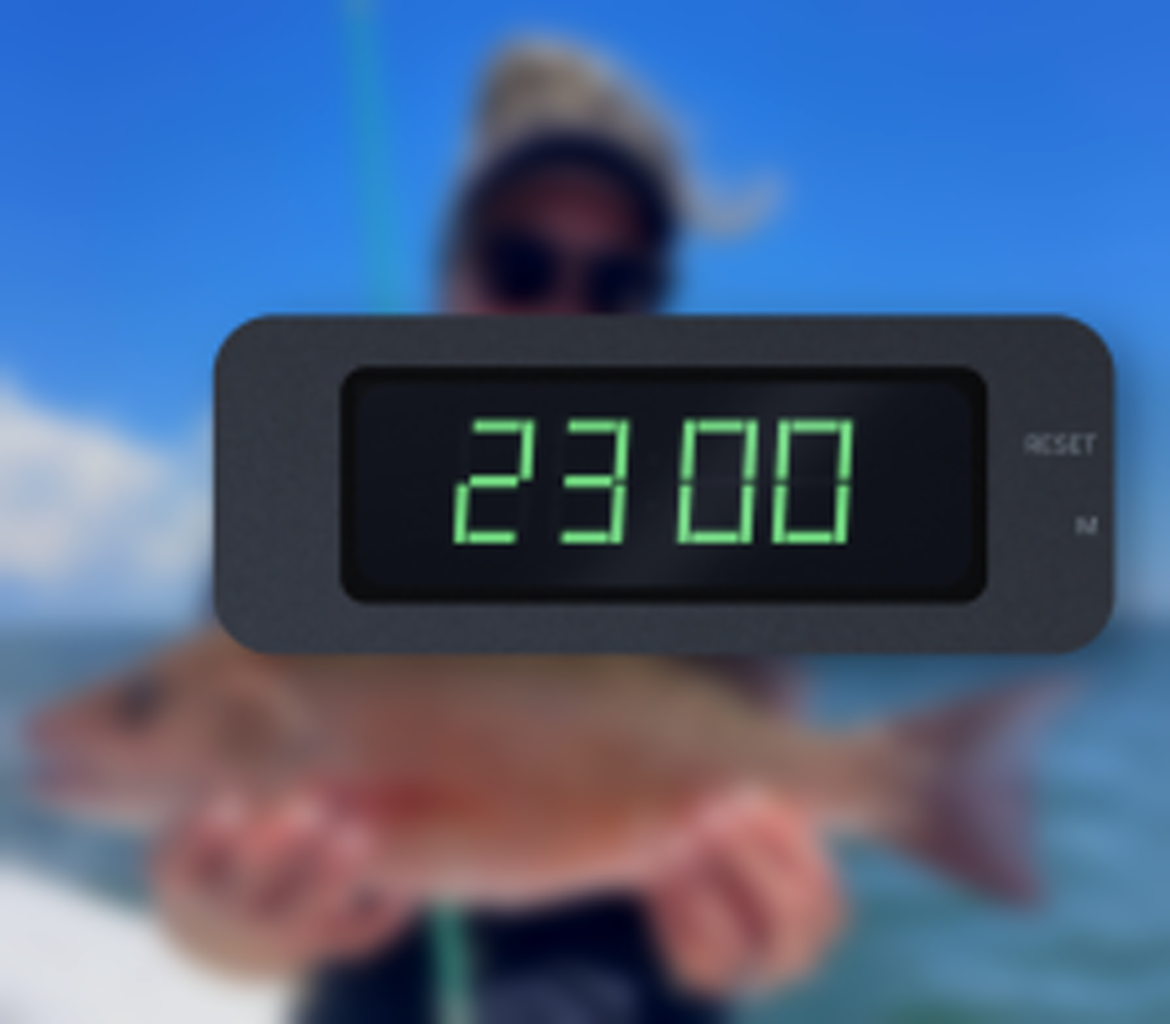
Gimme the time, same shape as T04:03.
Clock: T23:00
